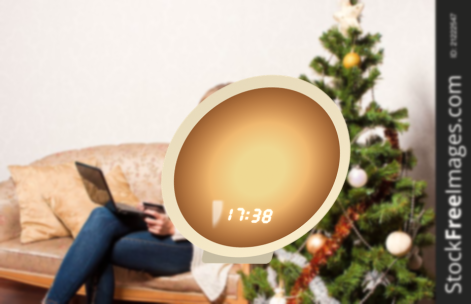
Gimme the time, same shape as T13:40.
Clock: T17:38
